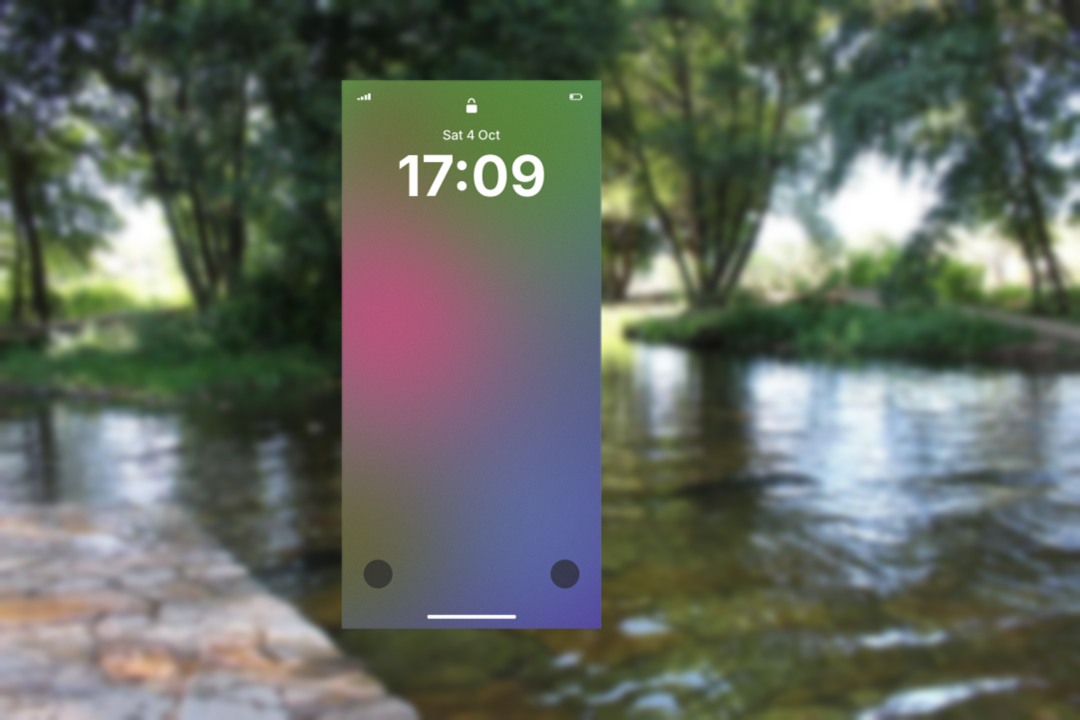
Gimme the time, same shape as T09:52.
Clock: T17:09
